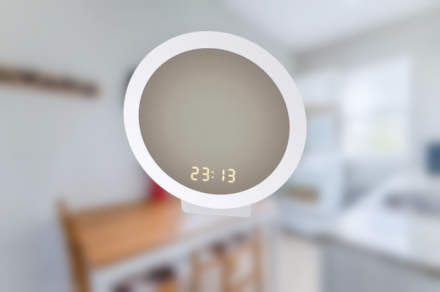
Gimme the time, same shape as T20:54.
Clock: T23:13
